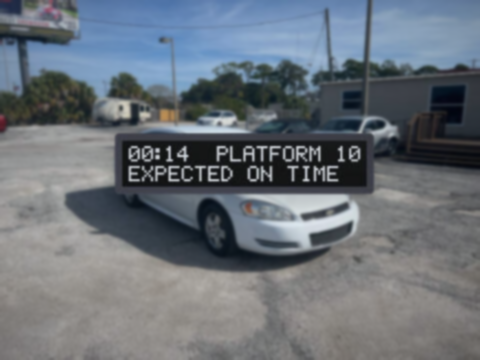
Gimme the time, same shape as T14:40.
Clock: T00:14
